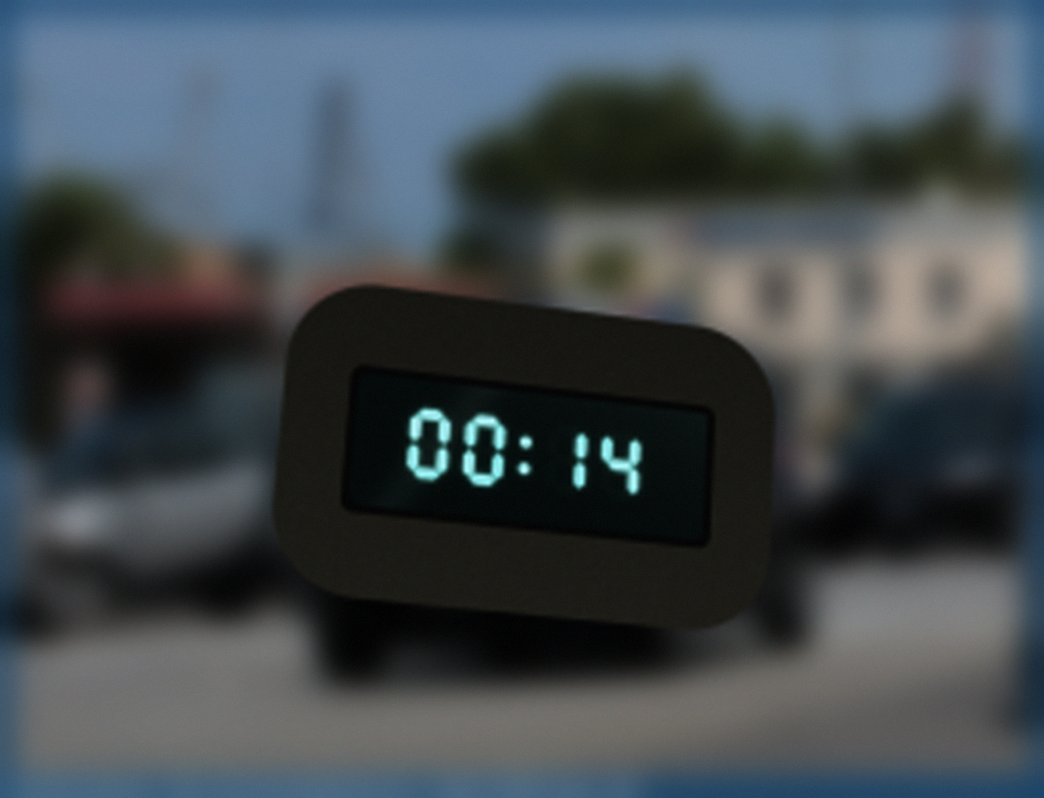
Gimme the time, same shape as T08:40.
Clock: T00:14
